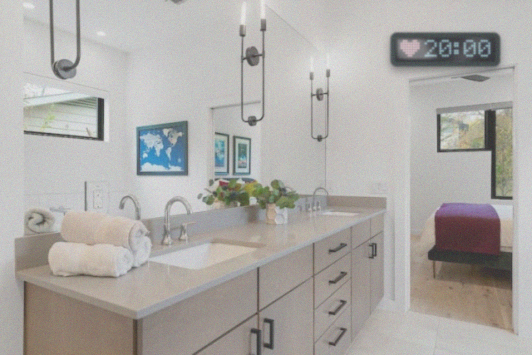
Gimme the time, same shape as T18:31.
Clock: T20:00
